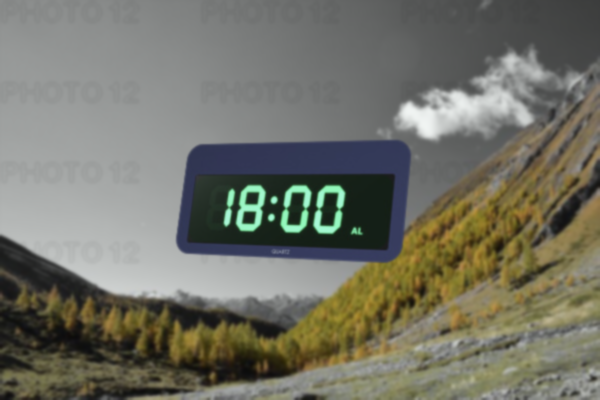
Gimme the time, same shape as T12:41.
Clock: T18:00
